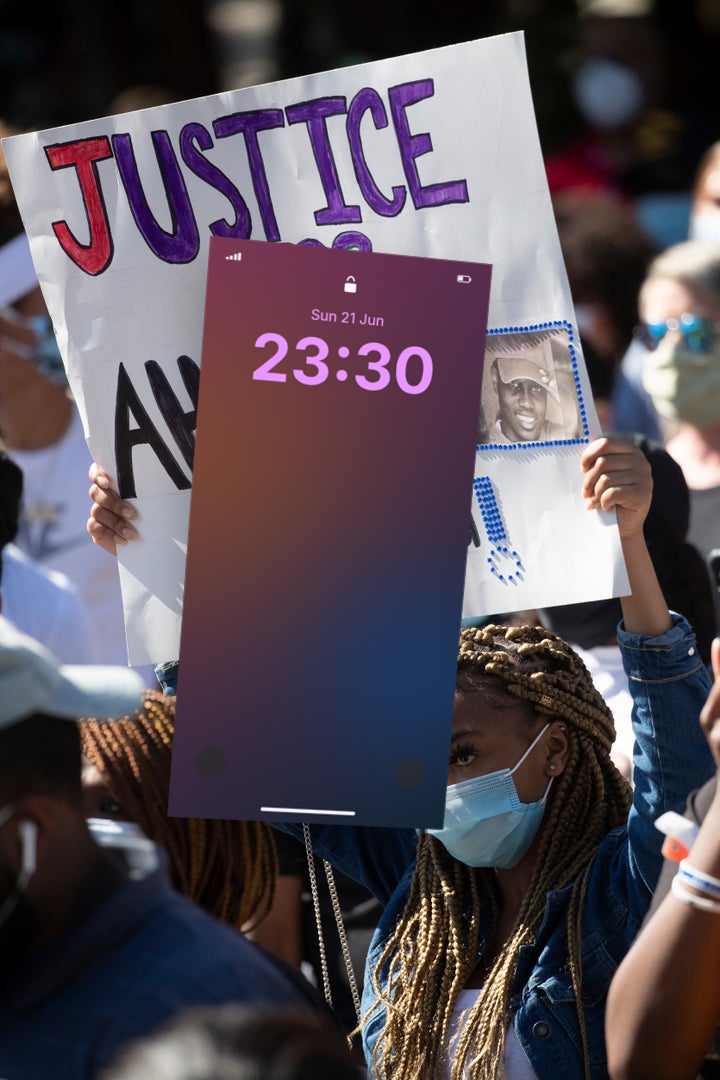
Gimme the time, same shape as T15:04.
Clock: T23:30
